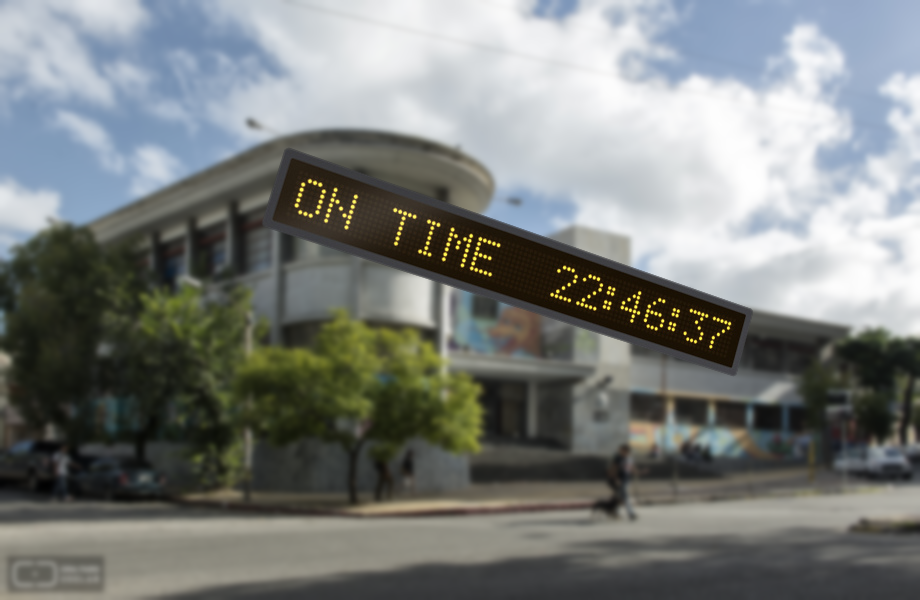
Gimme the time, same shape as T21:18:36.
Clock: T22:46:37
